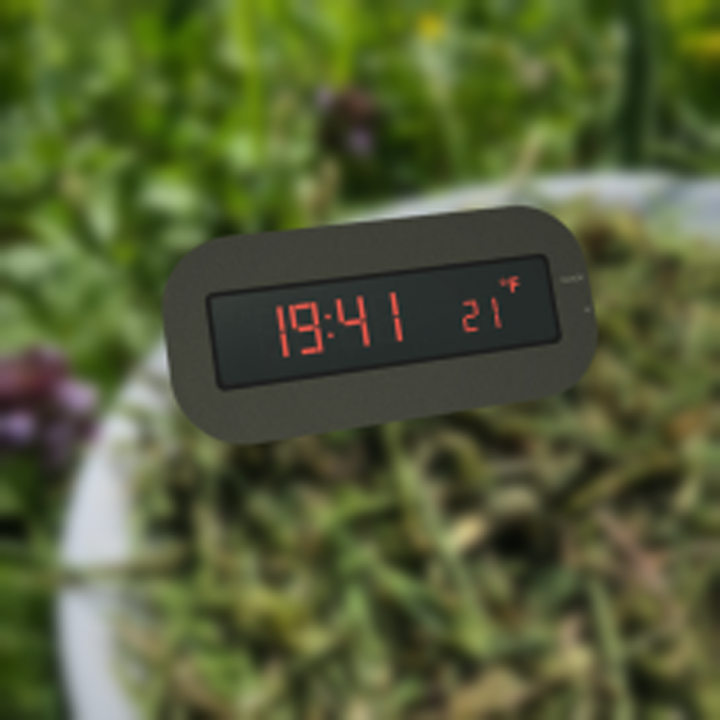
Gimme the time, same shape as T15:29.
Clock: T19:41
